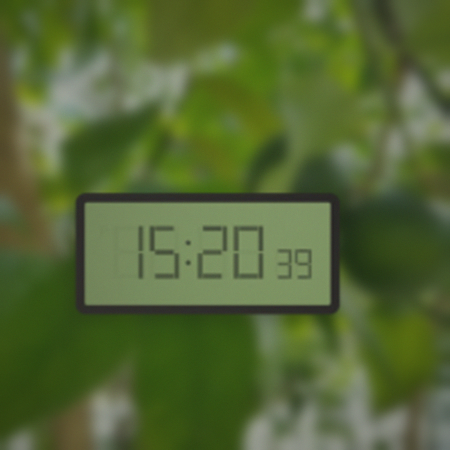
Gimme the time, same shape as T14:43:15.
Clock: T15:20:39
